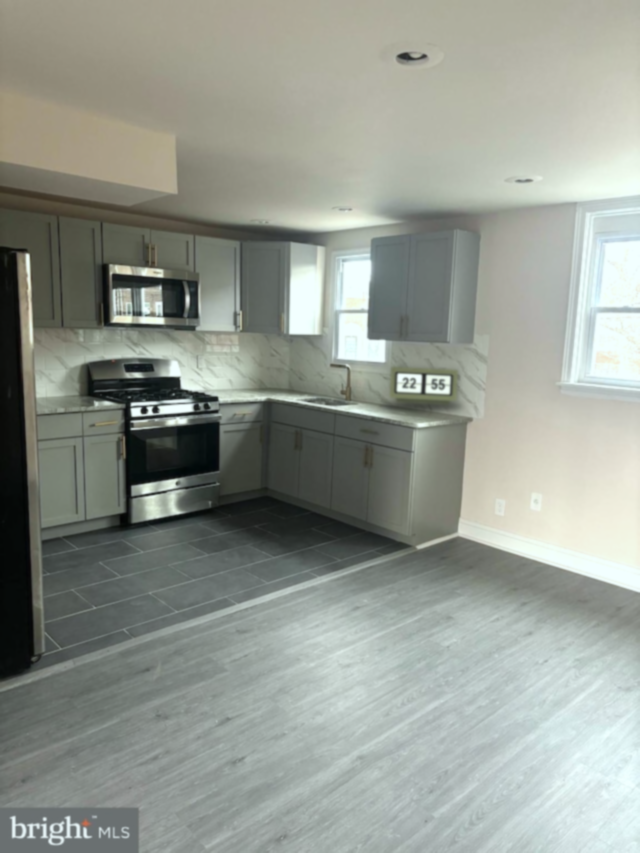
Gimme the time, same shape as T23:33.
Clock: T22:55
